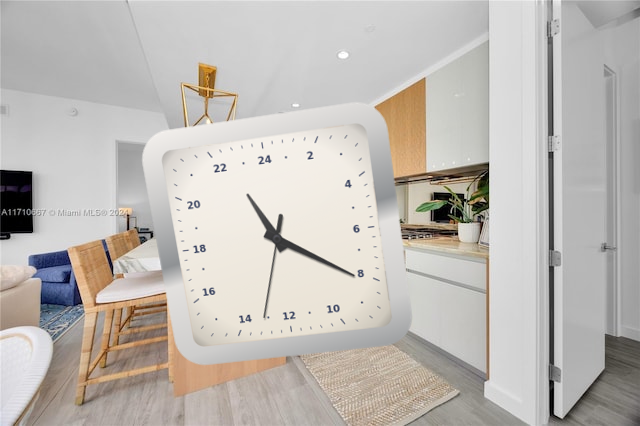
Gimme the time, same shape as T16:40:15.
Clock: T22:20:33
